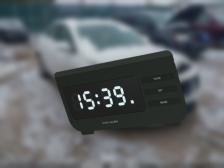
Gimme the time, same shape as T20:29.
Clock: T15:39
